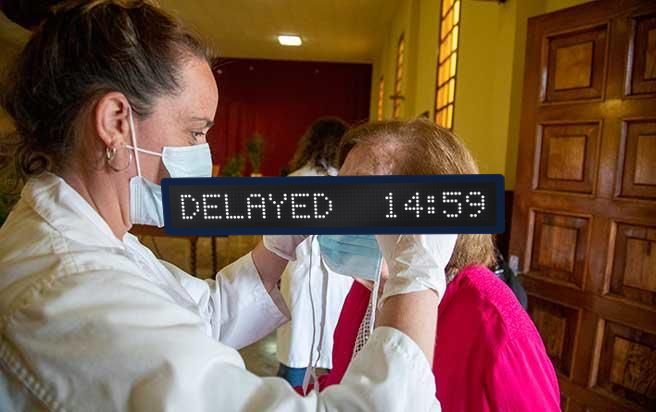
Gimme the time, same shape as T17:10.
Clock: T14:59
